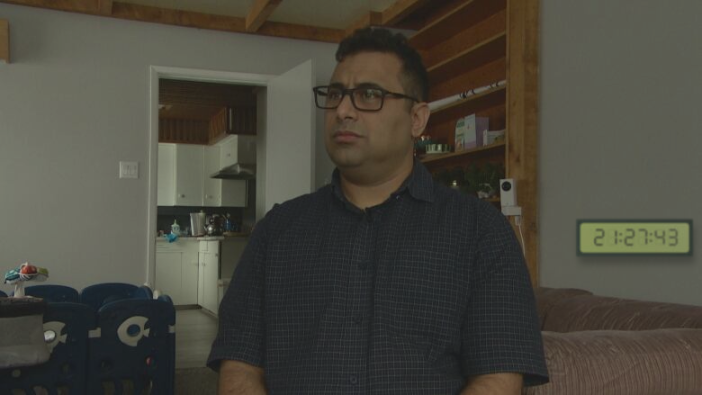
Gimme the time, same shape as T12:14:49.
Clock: T21:27:43
